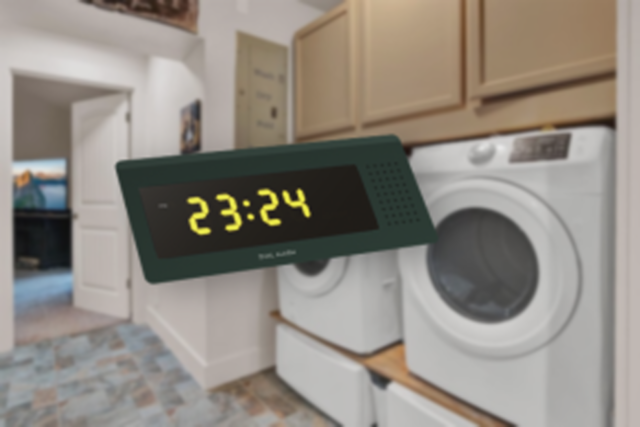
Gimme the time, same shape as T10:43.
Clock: T23:24
